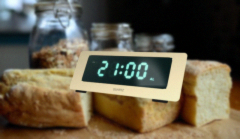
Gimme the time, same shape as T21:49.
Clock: T21:00
